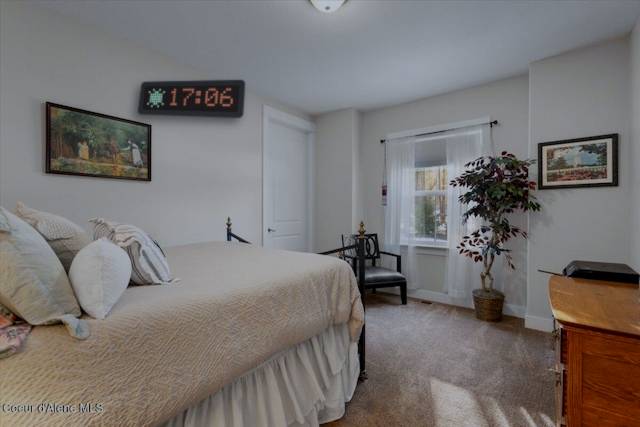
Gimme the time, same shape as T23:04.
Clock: T17:06
